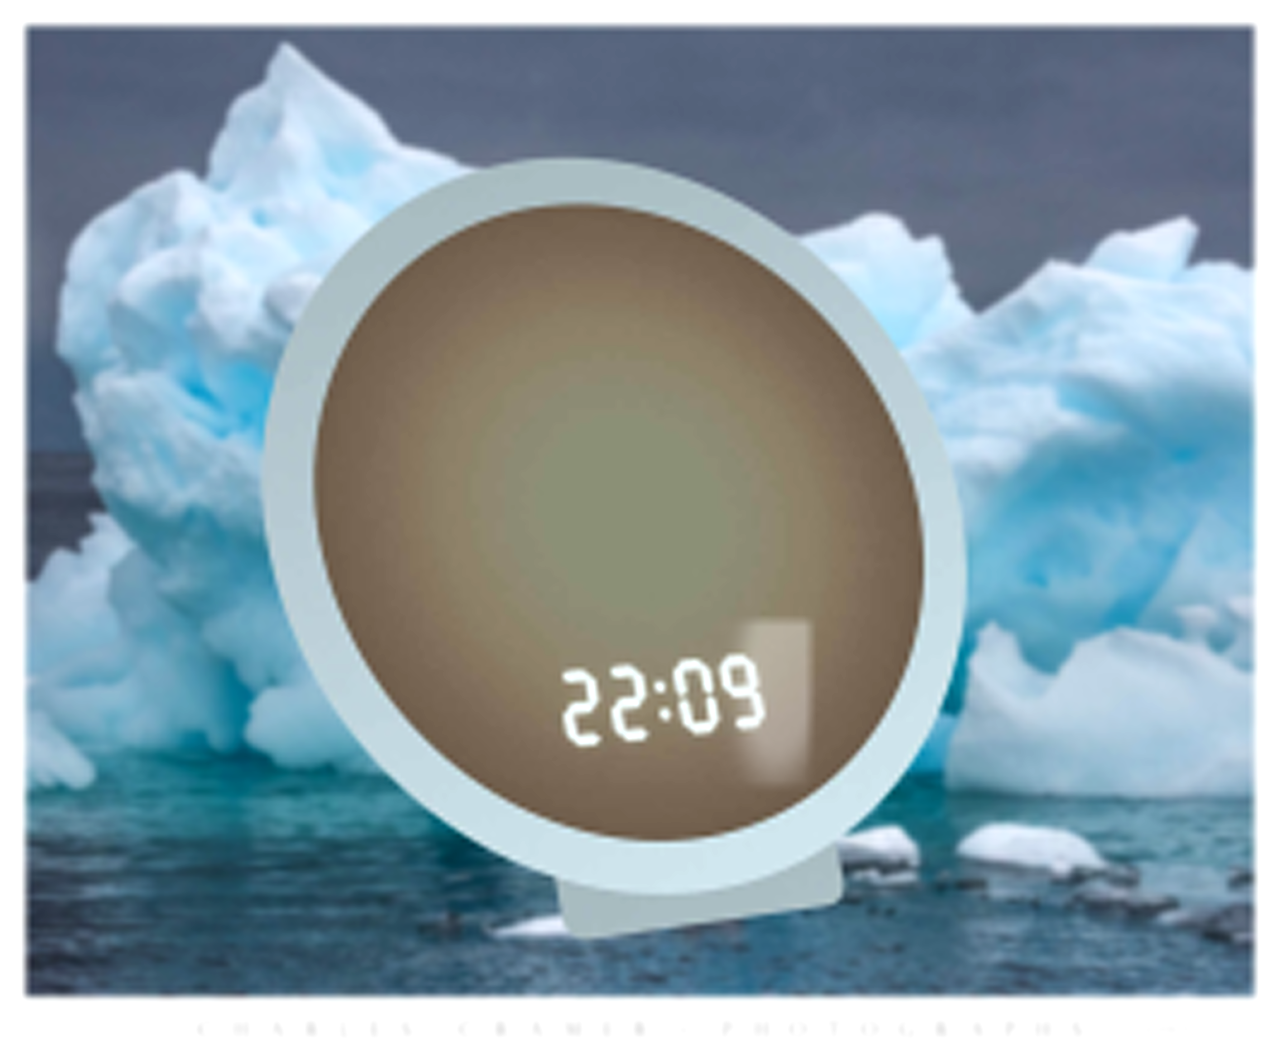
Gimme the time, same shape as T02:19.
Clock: T22:09
